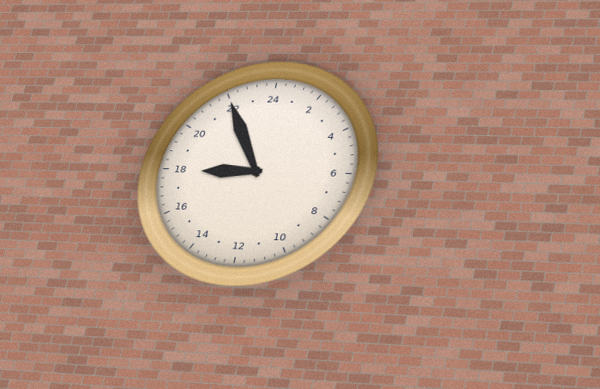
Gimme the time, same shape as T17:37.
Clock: T17:55
